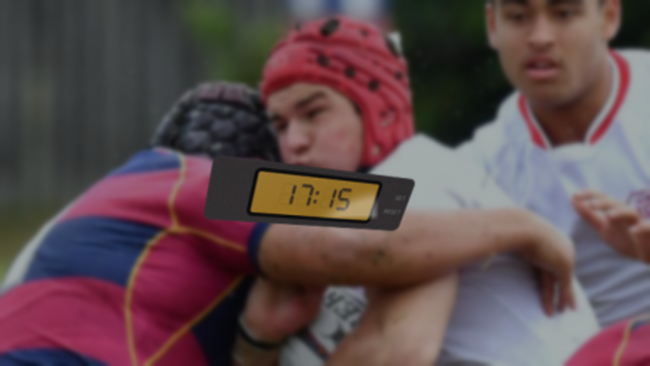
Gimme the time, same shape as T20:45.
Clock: T17:15
